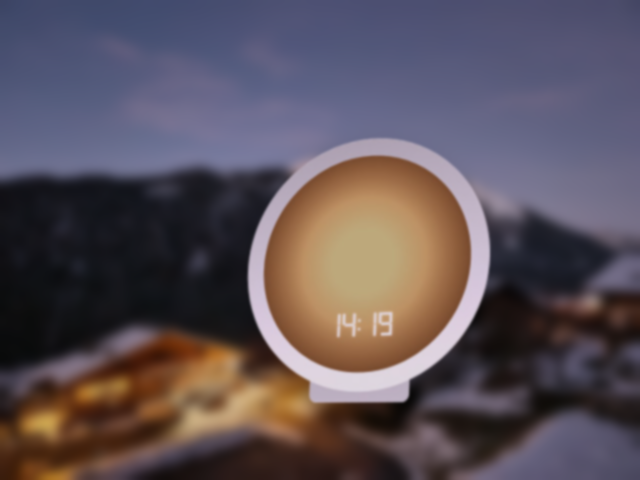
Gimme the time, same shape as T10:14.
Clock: T14:19
